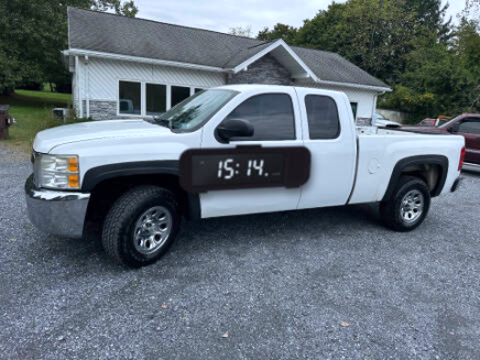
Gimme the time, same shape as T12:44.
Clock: T15:14
